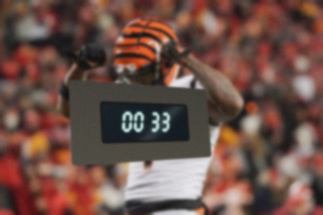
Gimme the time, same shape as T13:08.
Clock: T00:33
